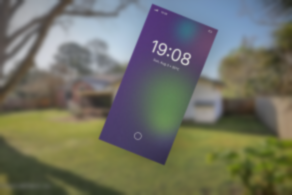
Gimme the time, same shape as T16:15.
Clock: T19:08
